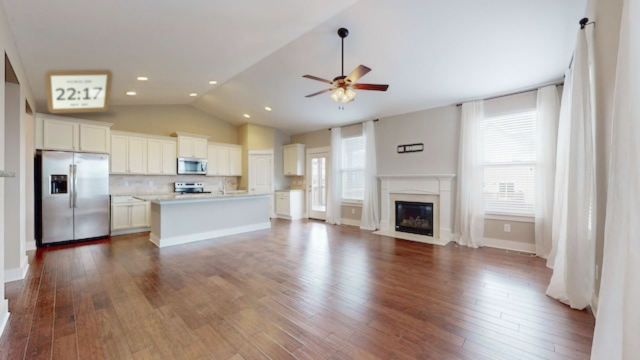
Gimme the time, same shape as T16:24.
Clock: T22:17
